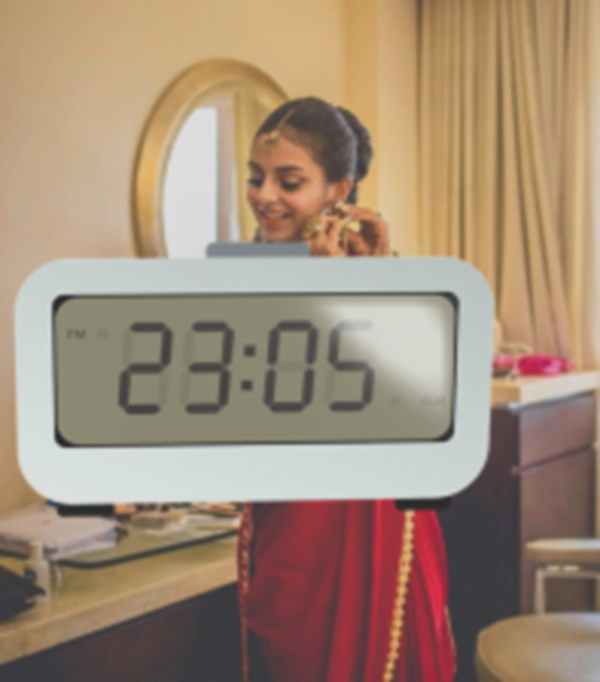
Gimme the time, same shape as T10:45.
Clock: T23:05
